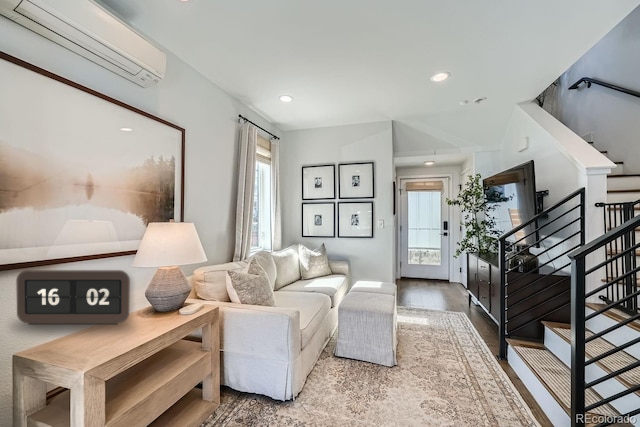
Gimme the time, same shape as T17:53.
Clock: T16:02
